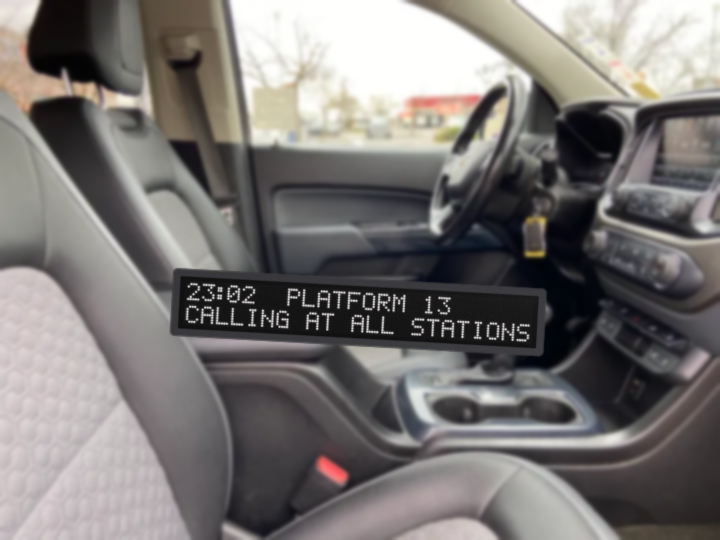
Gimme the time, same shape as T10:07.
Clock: T23:02
